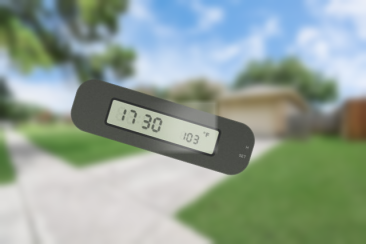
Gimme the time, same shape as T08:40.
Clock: T17:30
